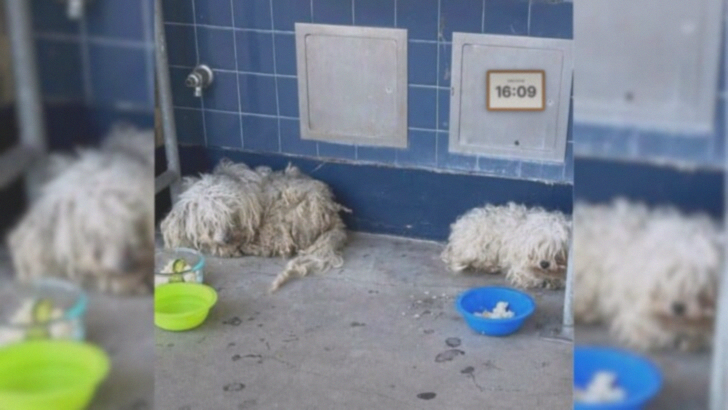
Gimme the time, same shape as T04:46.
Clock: T16:09
